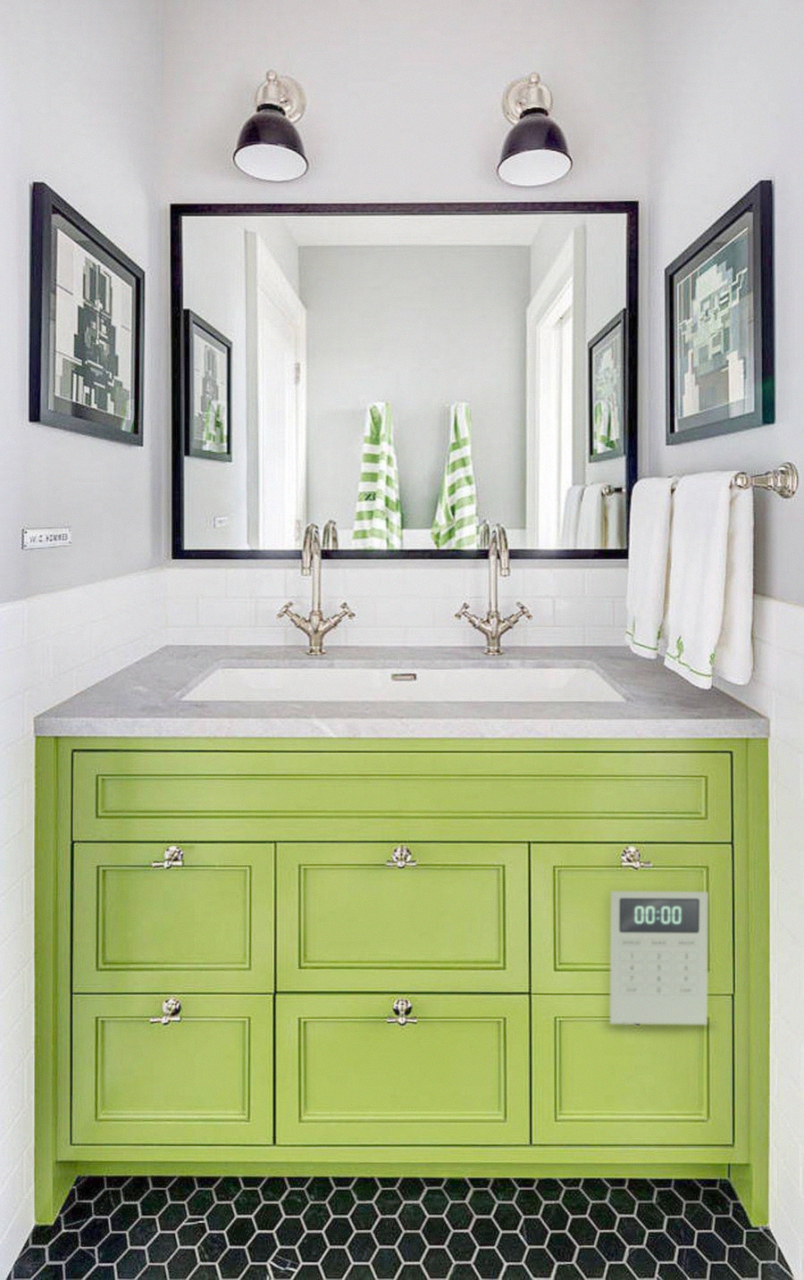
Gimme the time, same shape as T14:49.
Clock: T00:00
